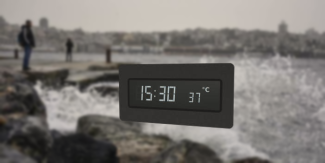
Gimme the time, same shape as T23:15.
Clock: T15:30
